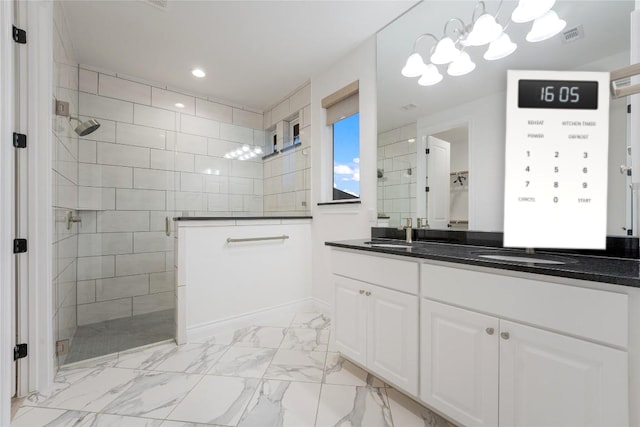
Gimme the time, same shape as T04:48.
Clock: T16:05
